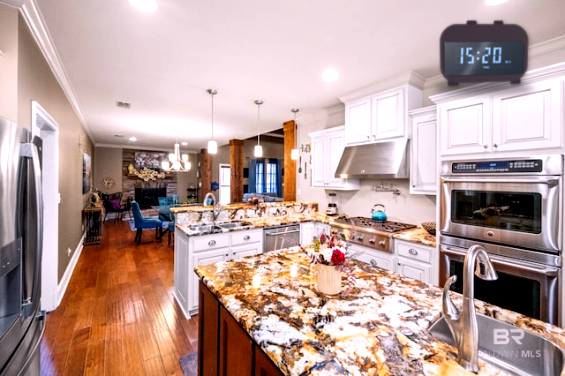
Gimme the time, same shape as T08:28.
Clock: T15:20
